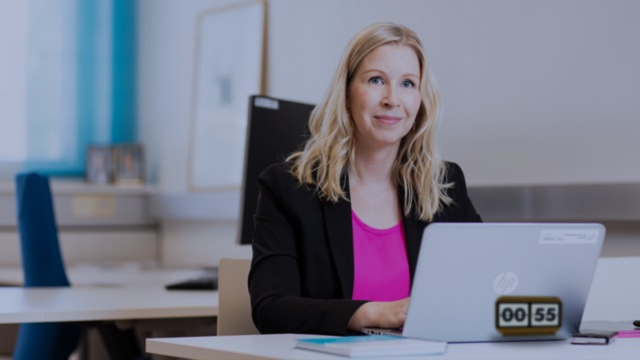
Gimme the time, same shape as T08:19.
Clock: T00:55
